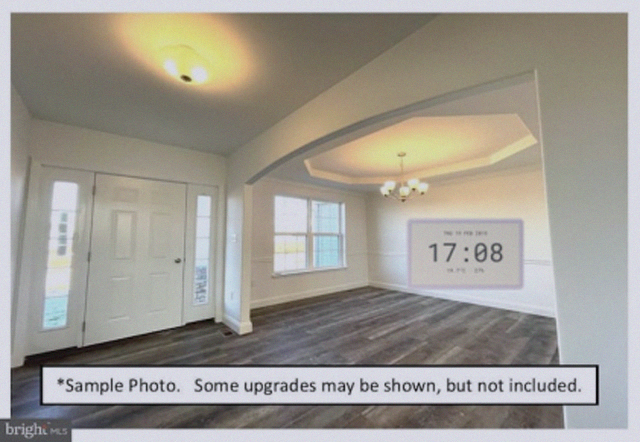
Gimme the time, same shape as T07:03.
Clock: T17:08
